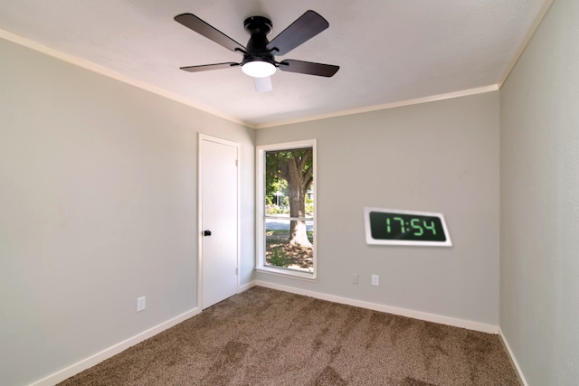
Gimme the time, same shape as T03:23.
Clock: T17:54
